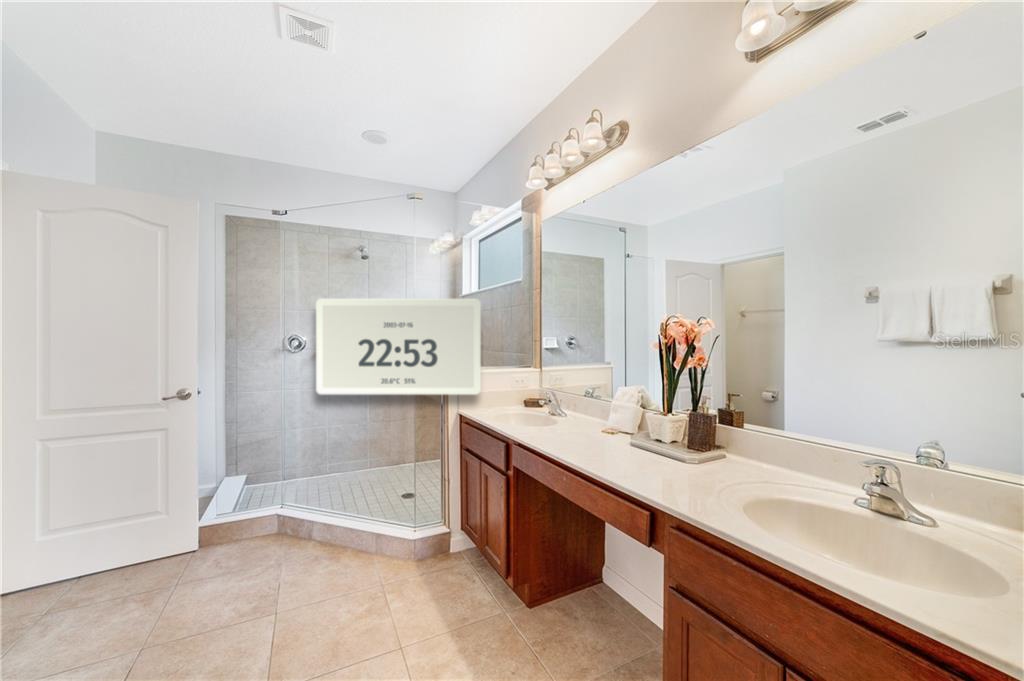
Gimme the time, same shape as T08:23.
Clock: T22:53
